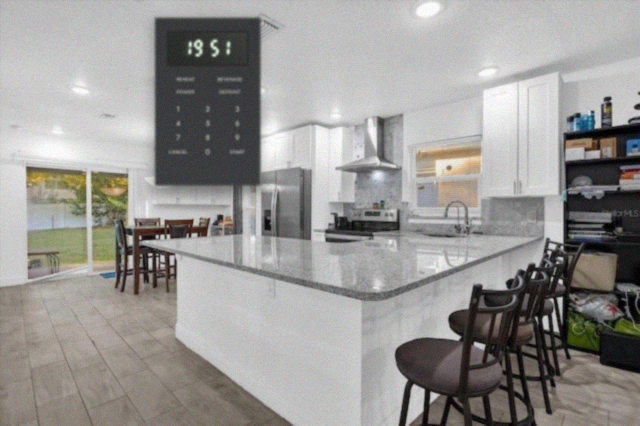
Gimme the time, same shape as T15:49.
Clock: T19:51
